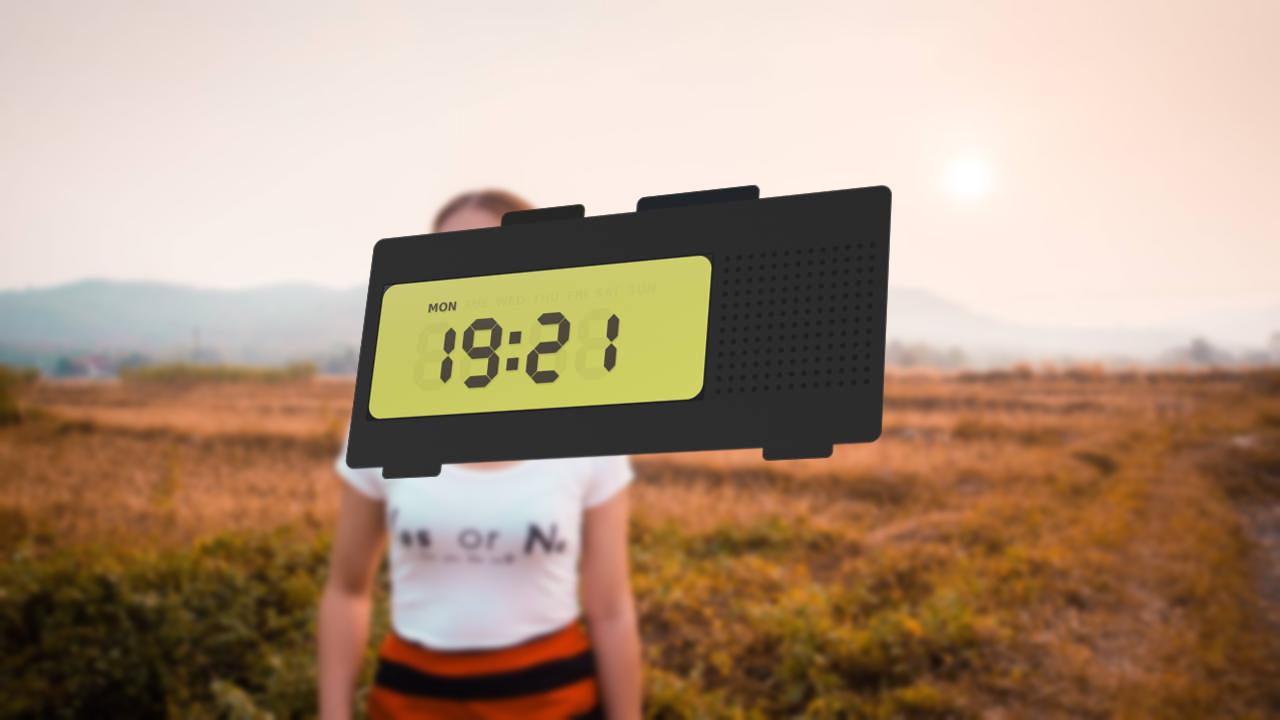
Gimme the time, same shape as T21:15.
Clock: T19:21
